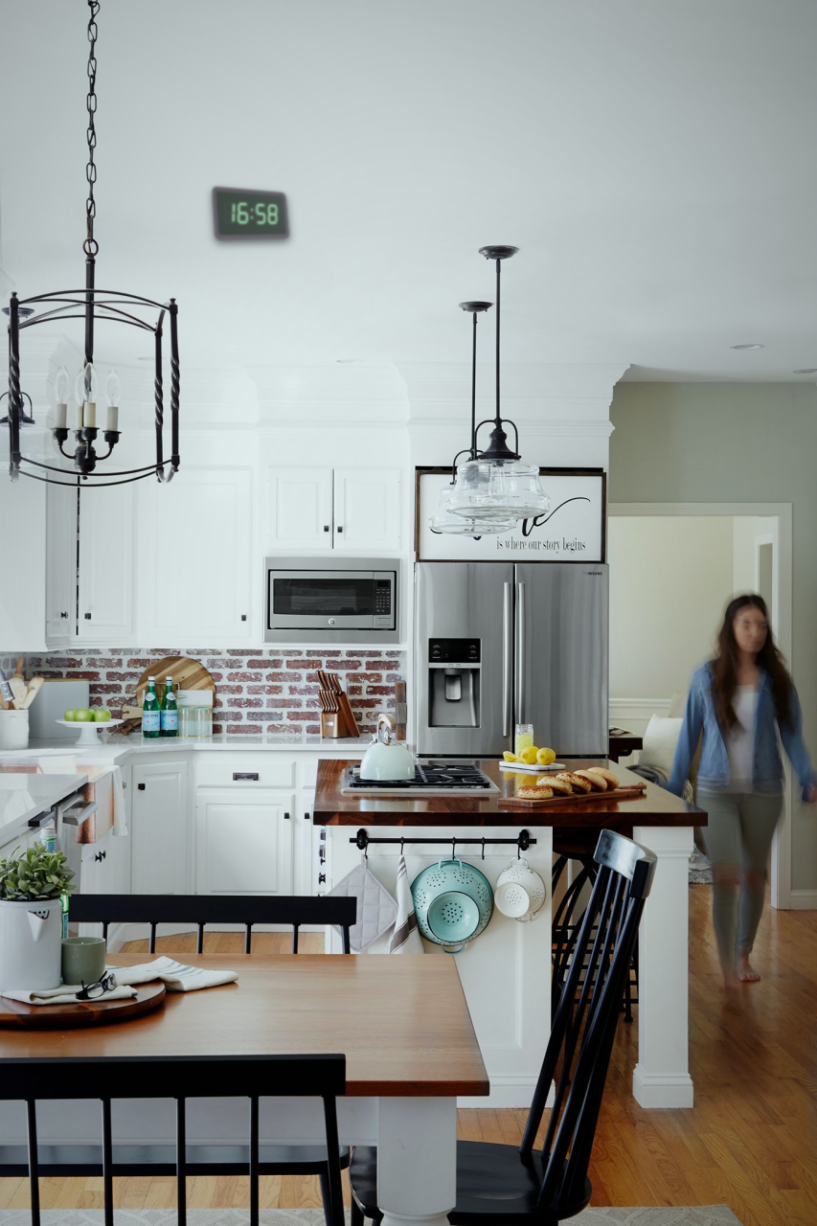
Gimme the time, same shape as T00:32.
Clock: T16:58
